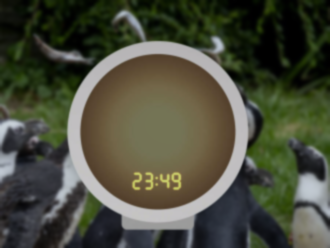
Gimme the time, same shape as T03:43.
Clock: T23:49
